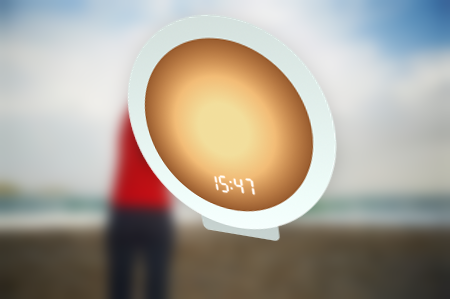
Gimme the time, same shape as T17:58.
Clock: T15:47
